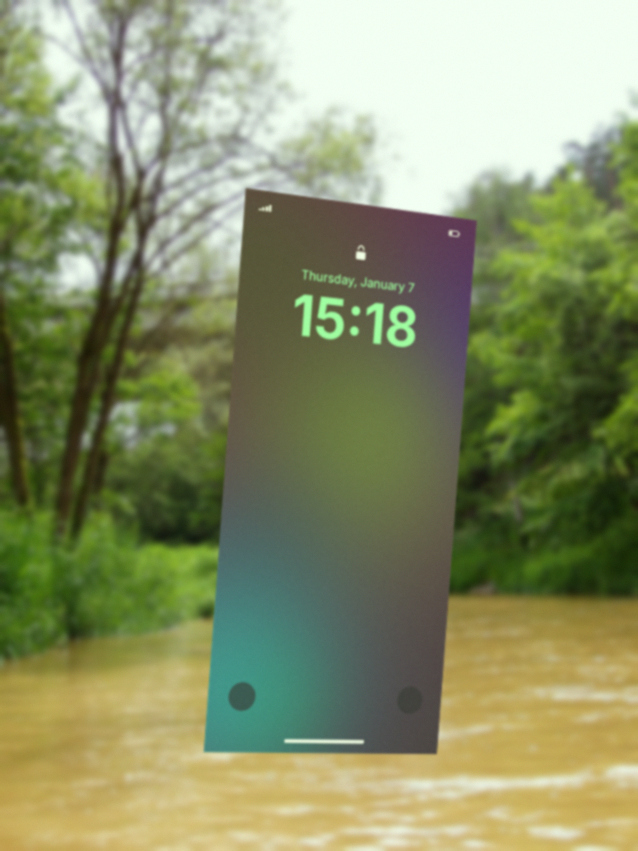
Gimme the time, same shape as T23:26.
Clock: T15:18
